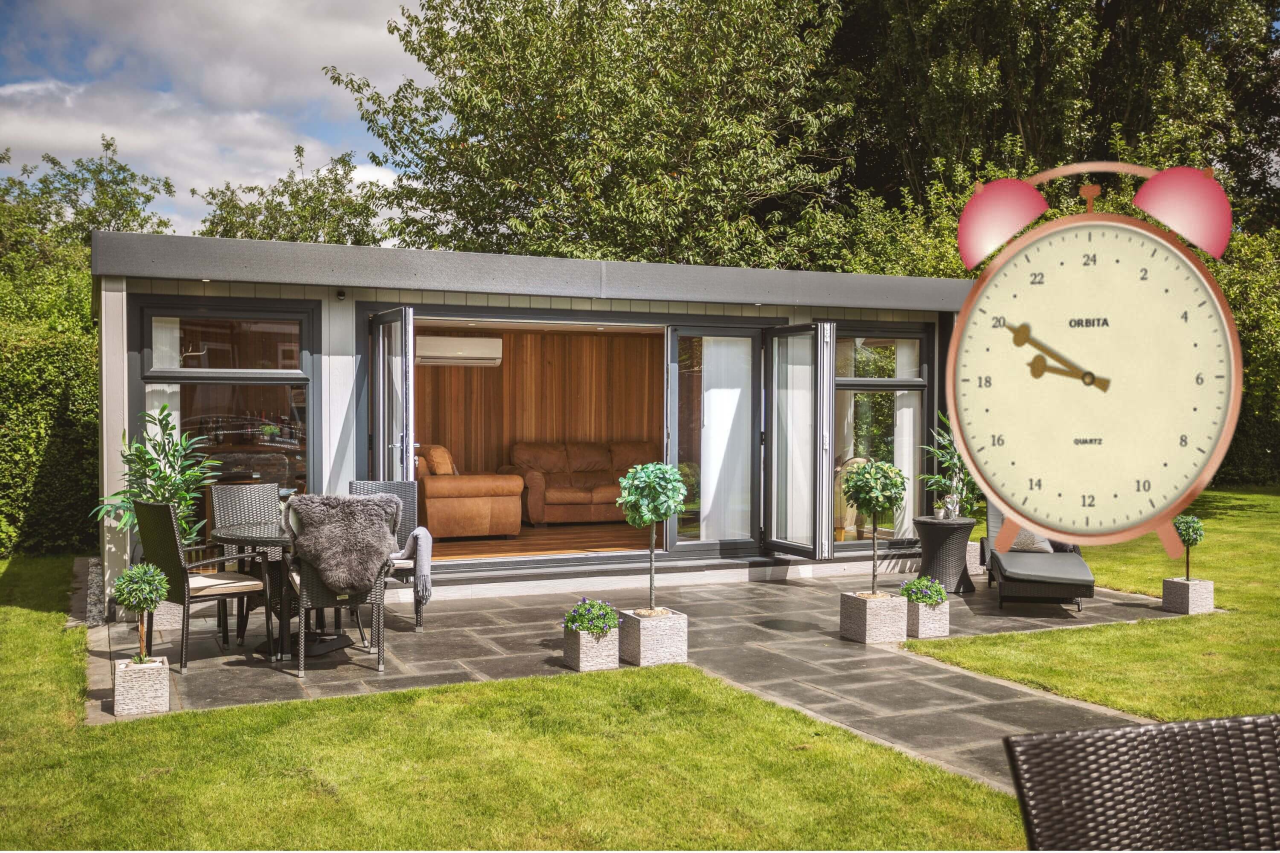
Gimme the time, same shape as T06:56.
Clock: T18:50
